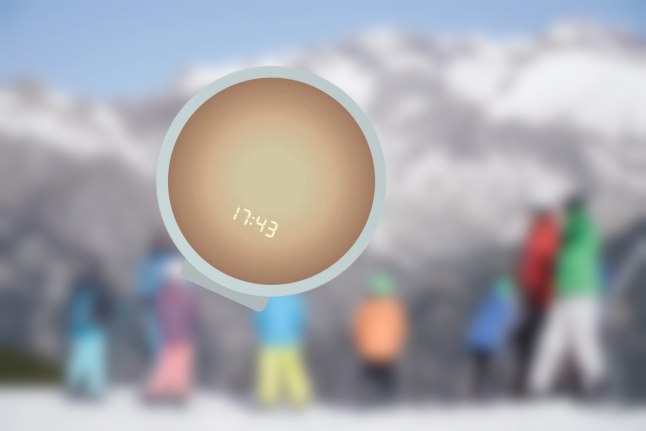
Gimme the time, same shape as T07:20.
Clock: T17:43
